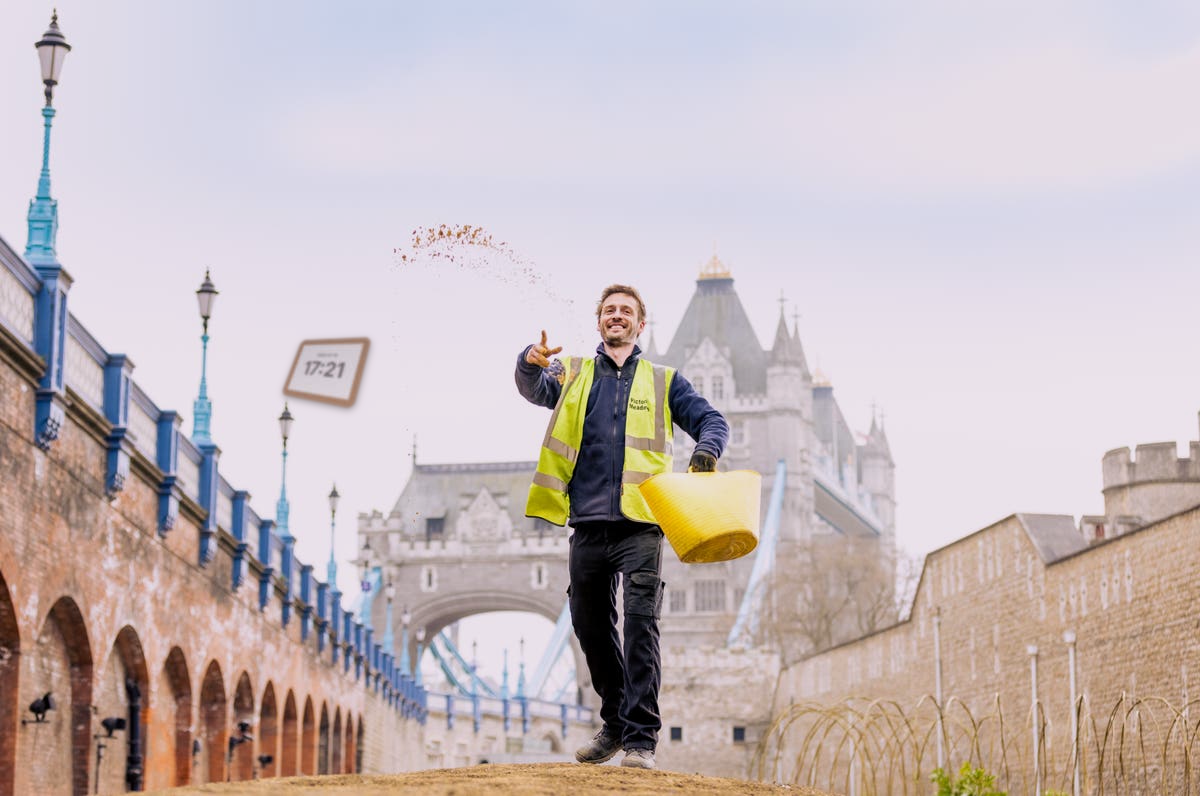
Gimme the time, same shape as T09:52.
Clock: T17:21
